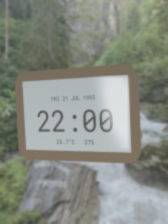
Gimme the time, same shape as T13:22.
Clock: T22:00
